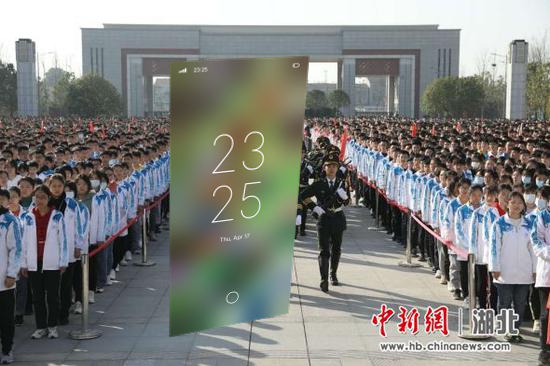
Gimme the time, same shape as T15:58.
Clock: T23:25
